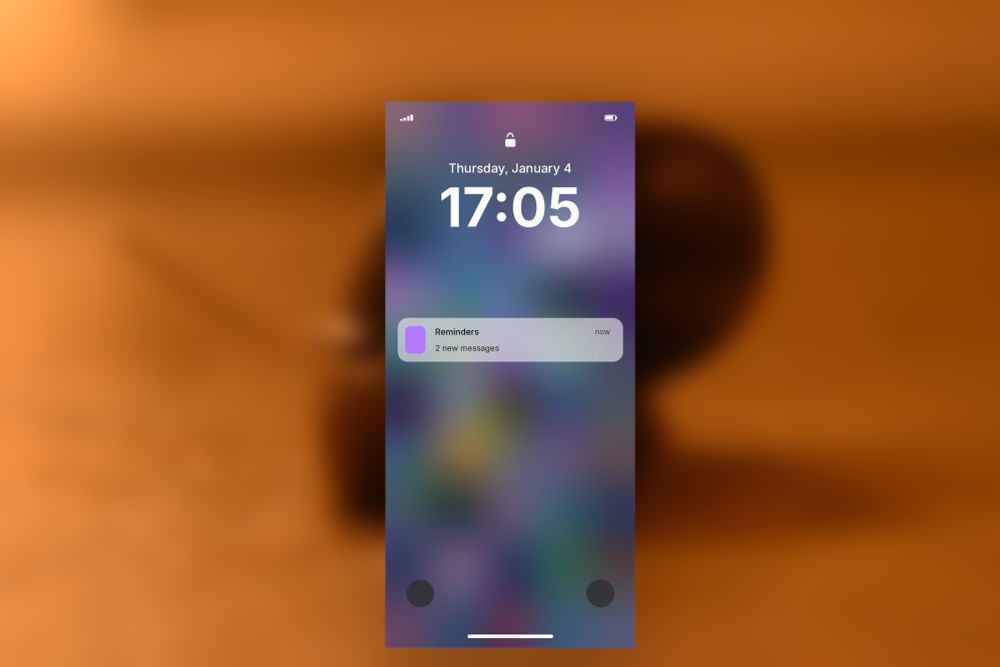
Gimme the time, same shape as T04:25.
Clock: T17:05
